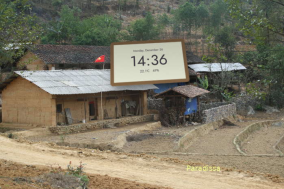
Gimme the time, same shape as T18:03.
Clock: T14:36
